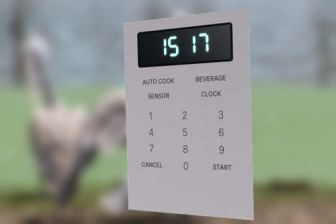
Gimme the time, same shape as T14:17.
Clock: T15:17
